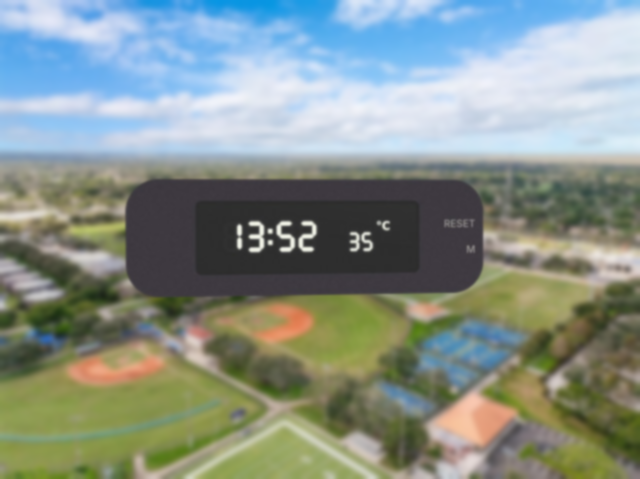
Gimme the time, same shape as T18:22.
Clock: T13:52
